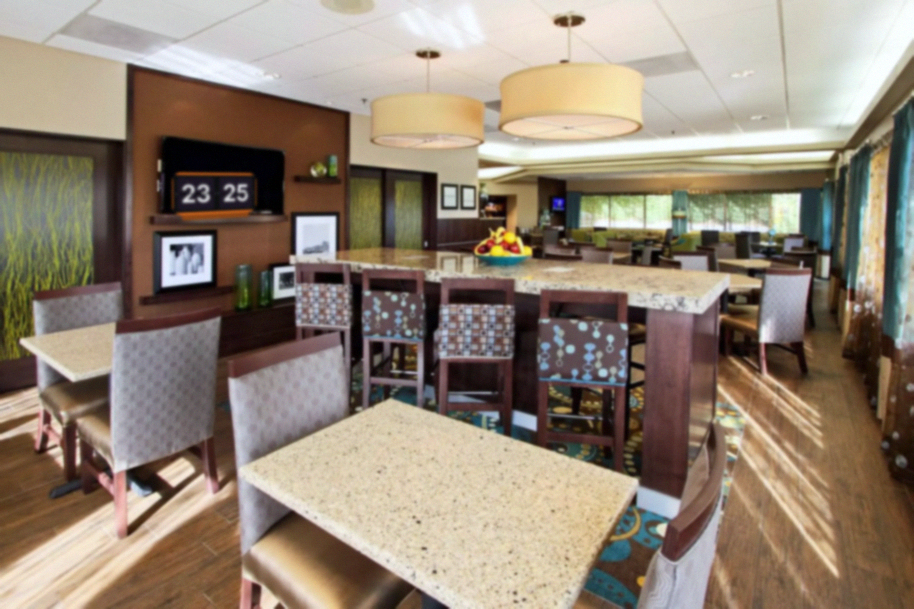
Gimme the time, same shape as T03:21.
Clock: T23:25
